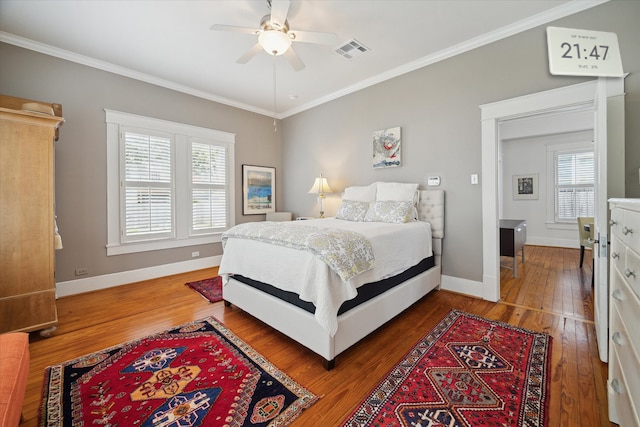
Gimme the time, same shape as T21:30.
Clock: T21:47
